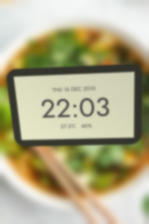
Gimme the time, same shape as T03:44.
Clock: T22:03
